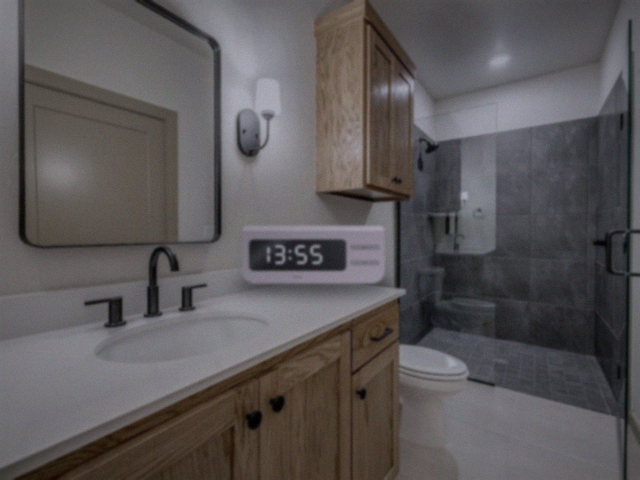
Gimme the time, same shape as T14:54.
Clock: T13:55
